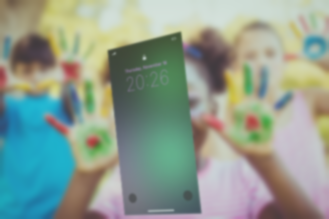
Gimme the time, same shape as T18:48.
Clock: T20:26
